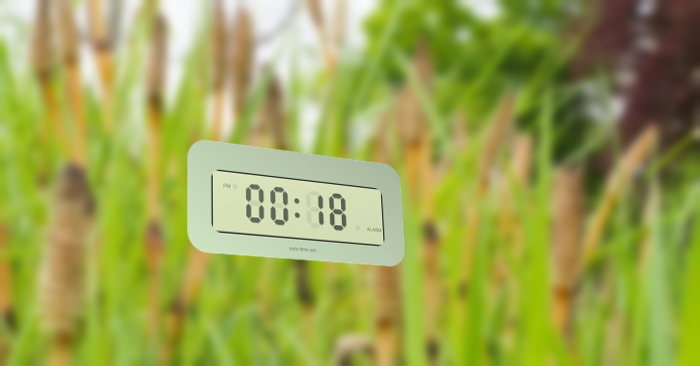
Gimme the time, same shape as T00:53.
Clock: T00:18
